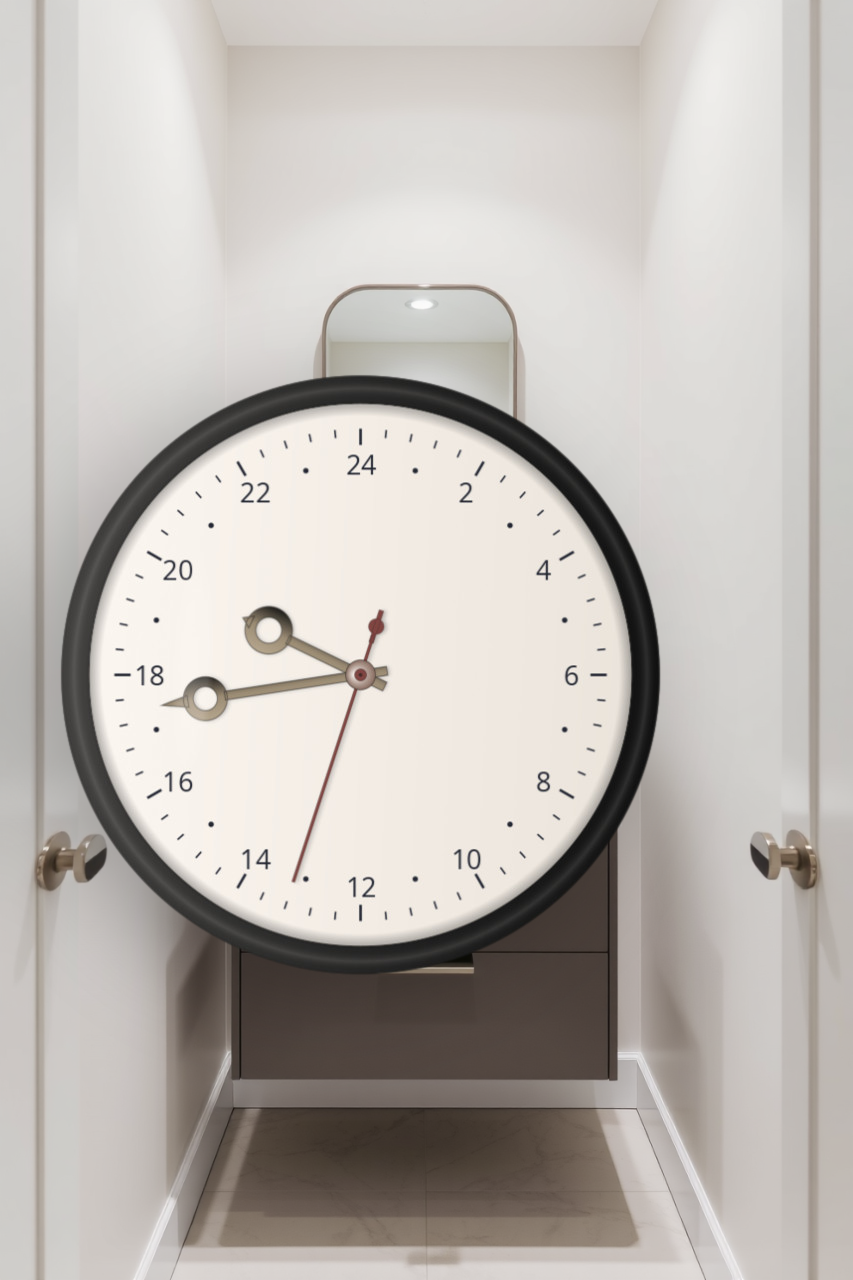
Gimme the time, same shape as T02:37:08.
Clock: T19:43:33
